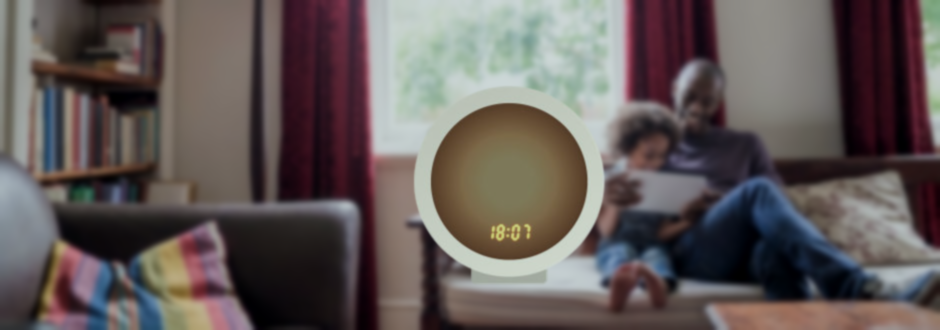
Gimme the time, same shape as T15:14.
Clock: T18:07
